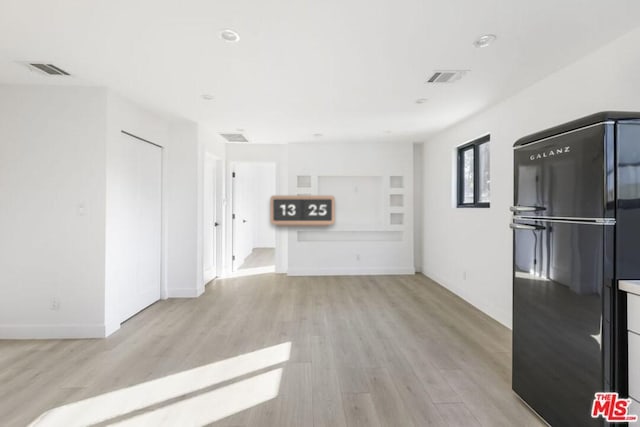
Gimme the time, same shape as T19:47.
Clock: T13:25
